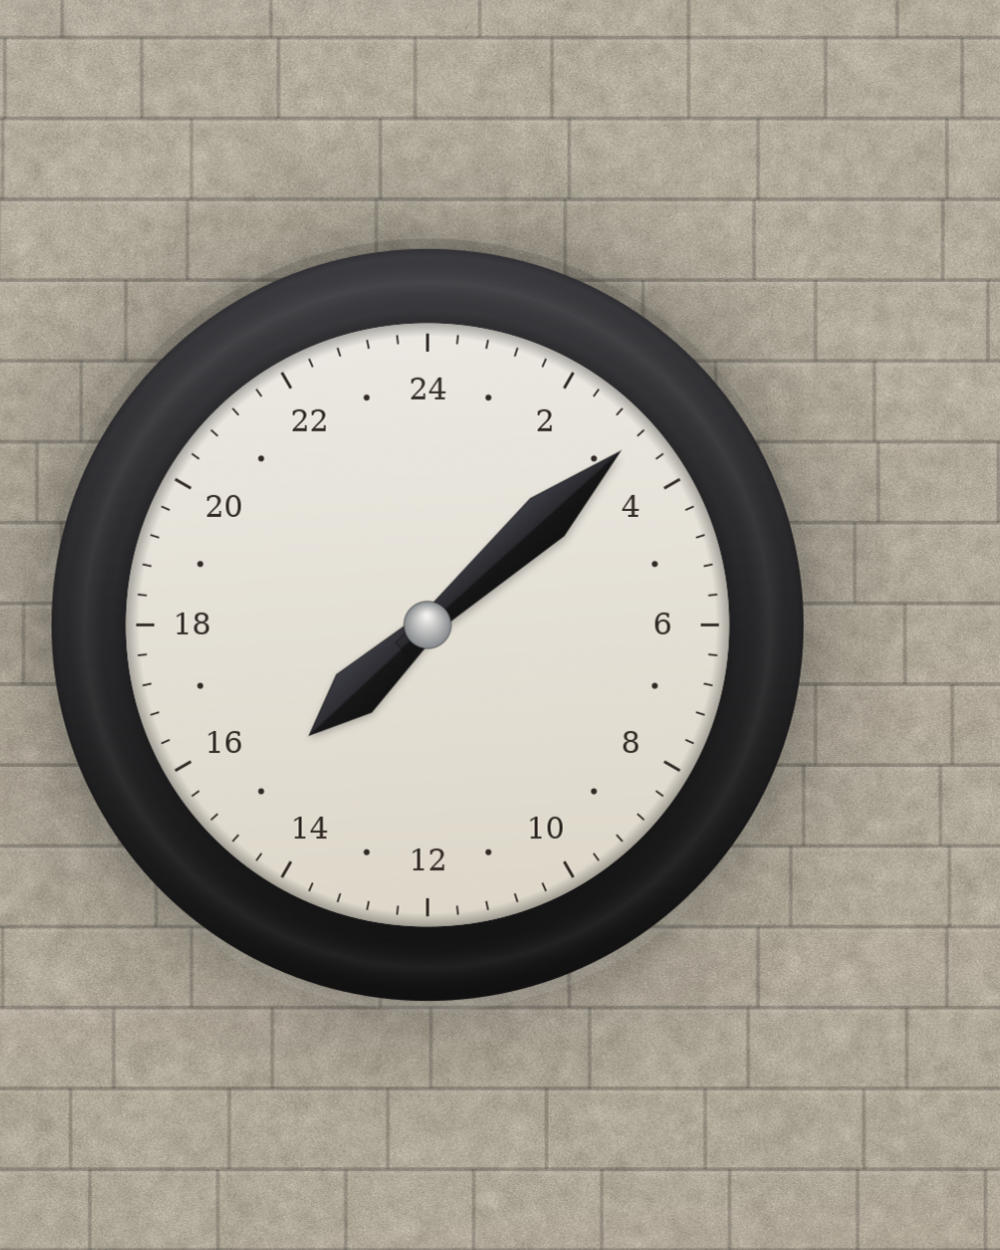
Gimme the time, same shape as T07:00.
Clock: T15:08
